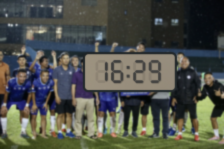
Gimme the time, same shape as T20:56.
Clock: T16:29
